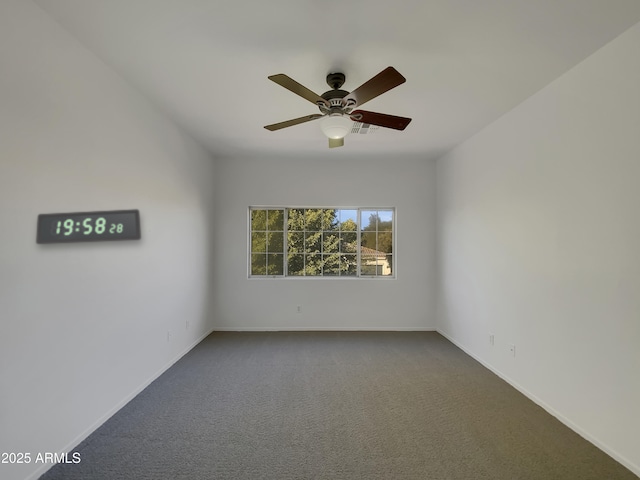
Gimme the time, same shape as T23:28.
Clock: T19:58
